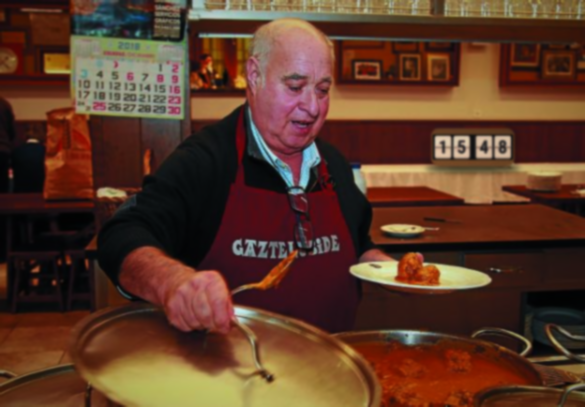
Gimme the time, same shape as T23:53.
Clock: T15:48
